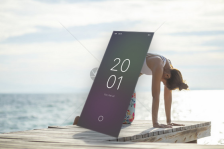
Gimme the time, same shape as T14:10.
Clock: T20:01
